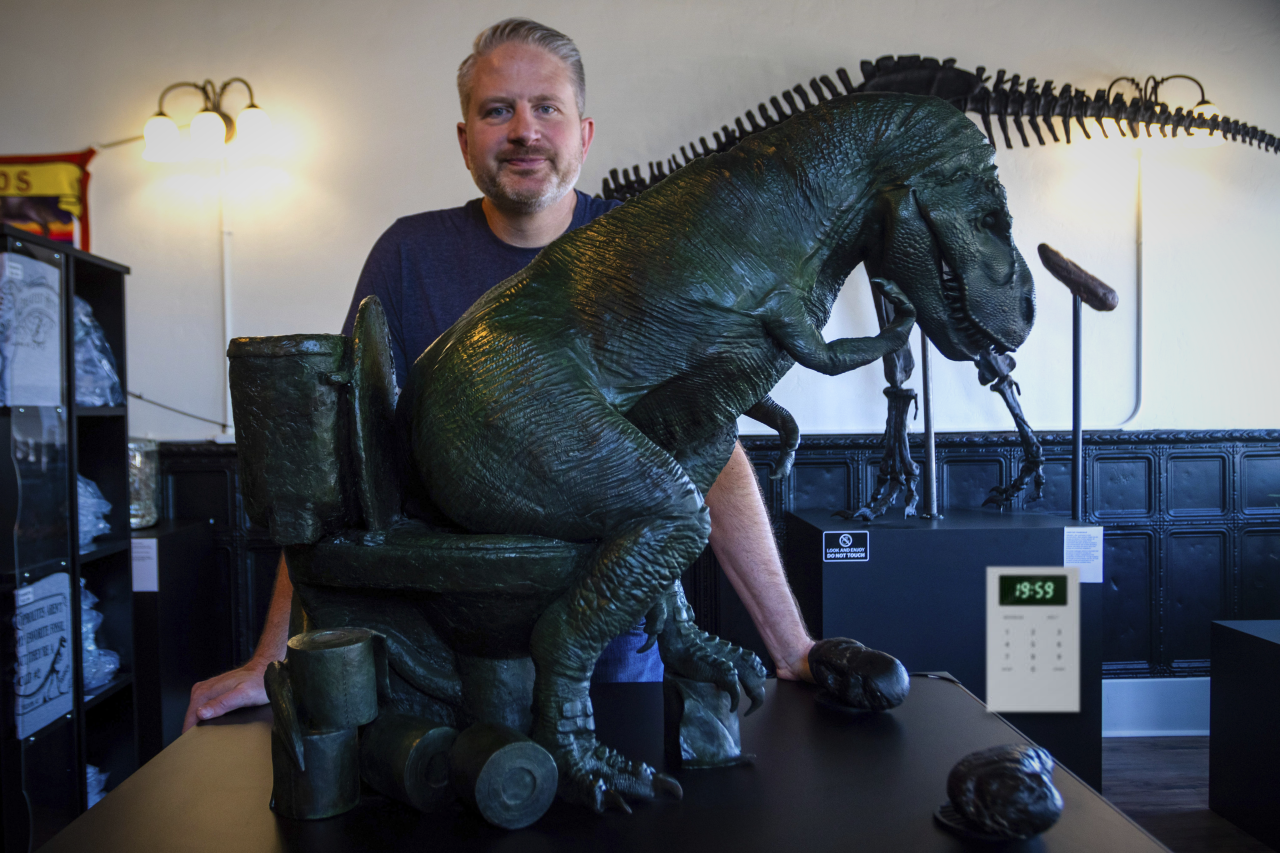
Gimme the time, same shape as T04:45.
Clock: T19:59
